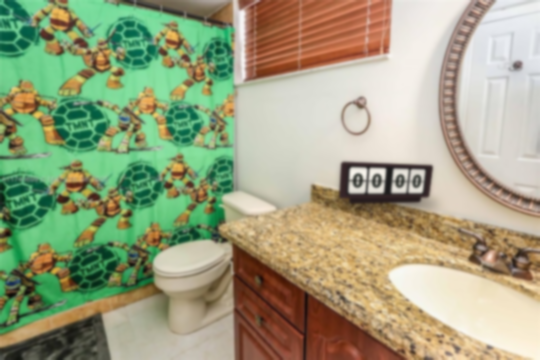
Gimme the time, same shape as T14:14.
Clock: T00:00
